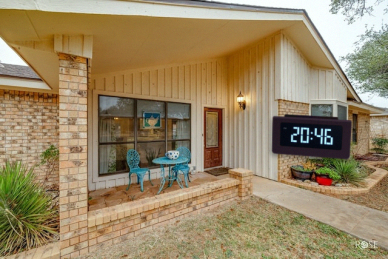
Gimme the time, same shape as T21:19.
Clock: T20:46
